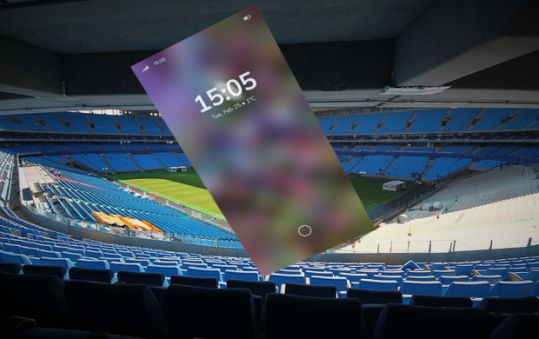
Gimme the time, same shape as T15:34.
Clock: T15:05
